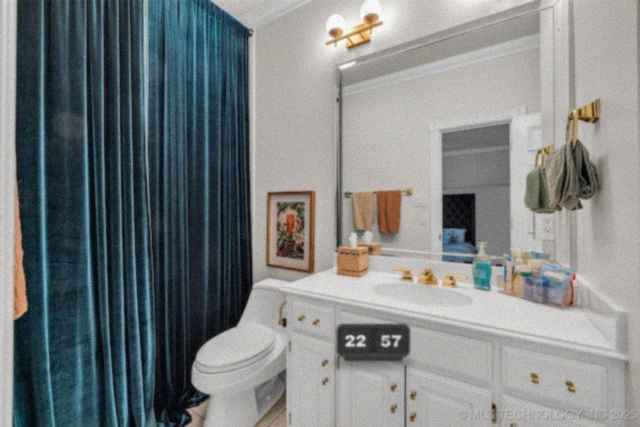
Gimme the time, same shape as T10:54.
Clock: T22:57
